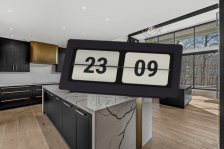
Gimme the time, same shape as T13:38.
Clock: T23:09
